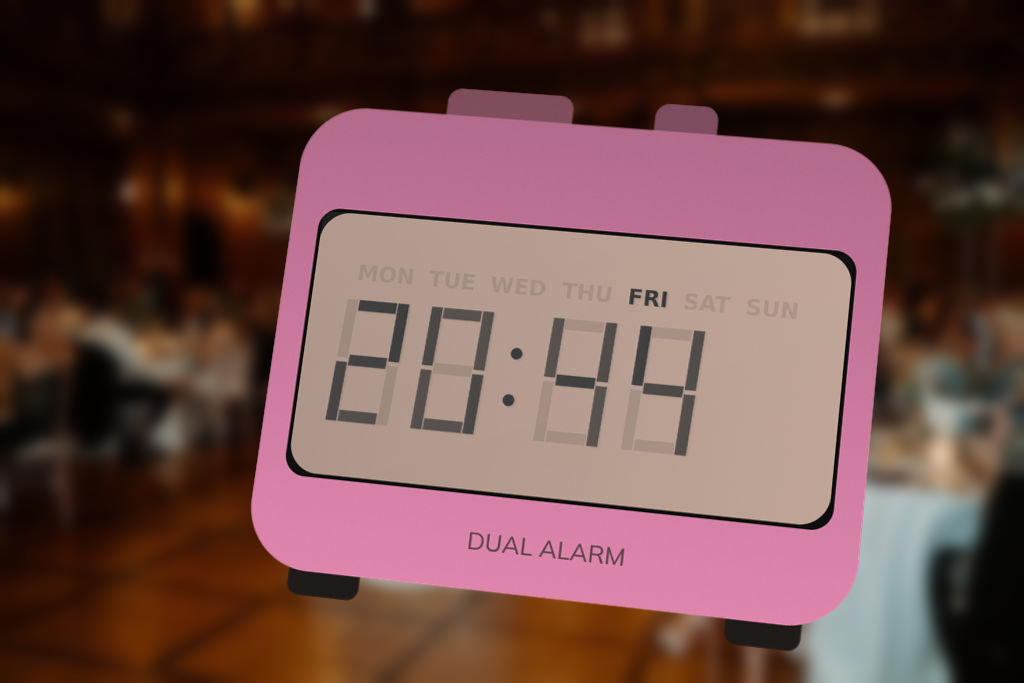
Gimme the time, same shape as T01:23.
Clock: T20:44
